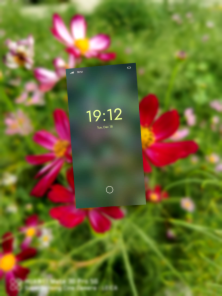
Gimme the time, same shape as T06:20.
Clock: T19:12
